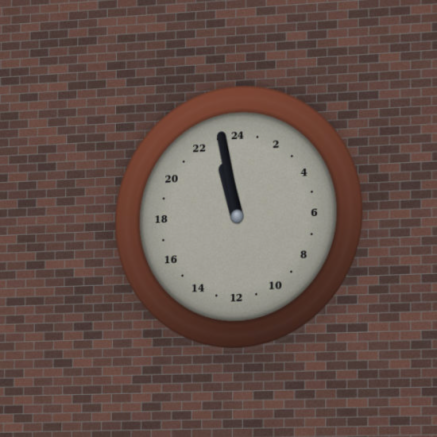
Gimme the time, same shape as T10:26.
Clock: T22:58
